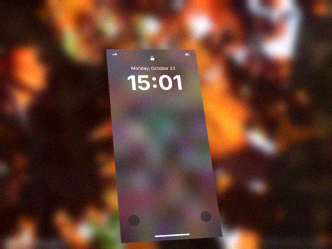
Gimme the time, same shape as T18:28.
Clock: T15:01
